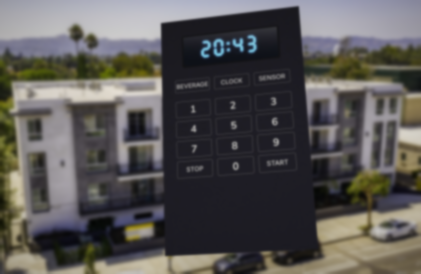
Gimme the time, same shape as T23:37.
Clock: T20:43
